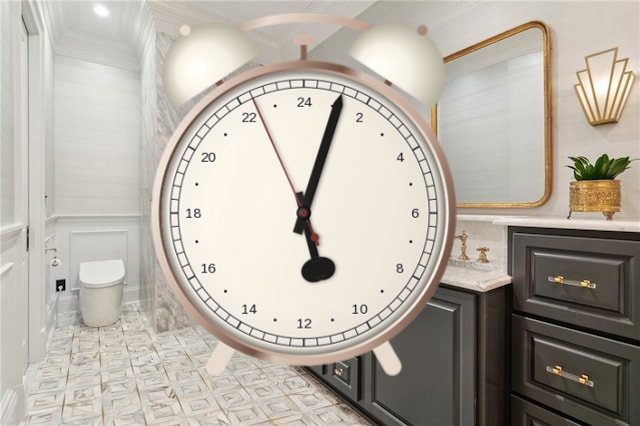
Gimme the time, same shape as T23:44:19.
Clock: T11:02:56
